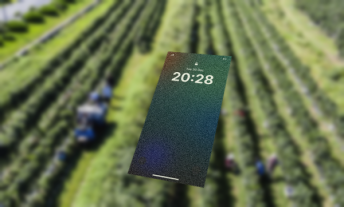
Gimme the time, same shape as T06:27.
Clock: T20:28
